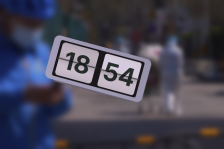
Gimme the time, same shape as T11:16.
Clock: T18:54
